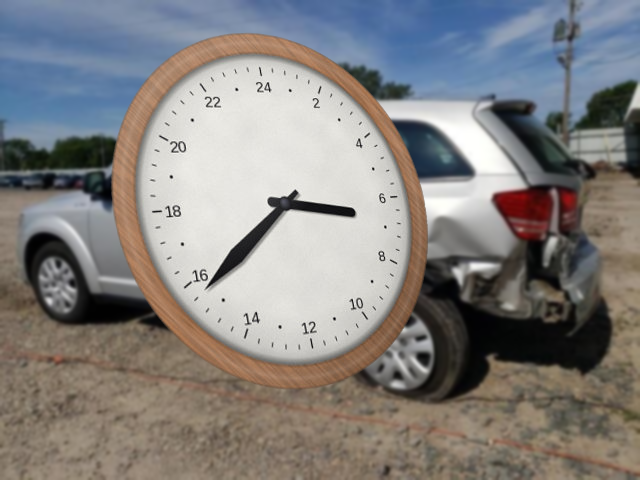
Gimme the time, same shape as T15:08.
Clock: T06:39
